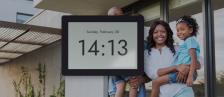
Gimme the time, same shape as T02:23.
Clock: T14:13
